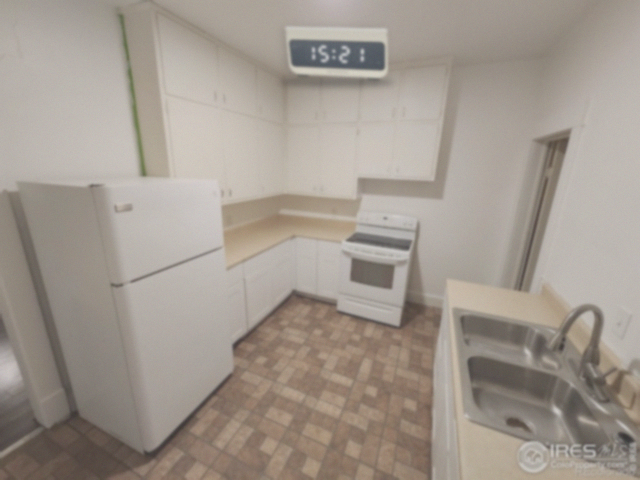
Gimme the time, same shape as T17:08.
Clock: T15:21
